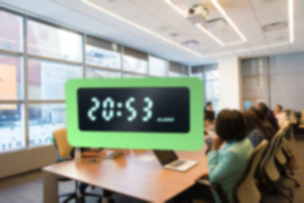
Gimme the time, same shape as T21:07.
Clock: T20:53
